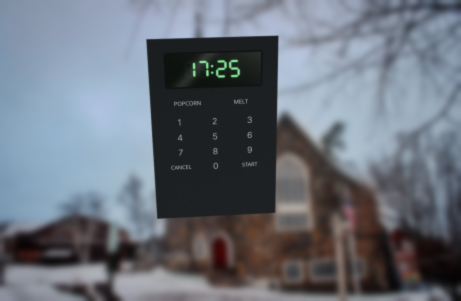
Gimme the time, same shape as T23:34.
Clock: T17:25
